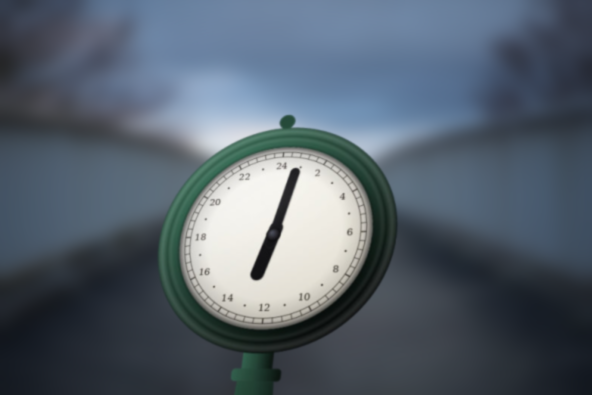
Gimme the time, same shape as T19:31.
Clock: T13:02
